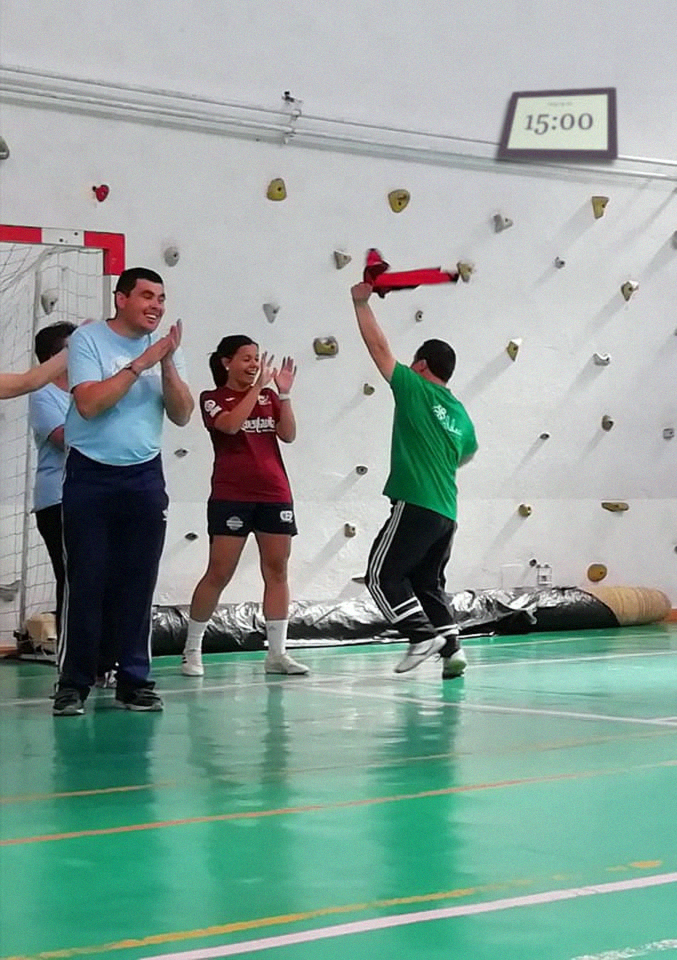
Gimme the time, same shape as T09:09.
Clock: T15:00
